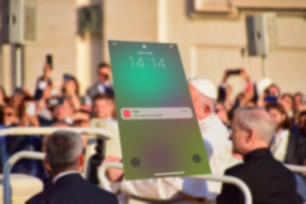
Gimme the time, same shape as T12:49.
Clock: T14:14
